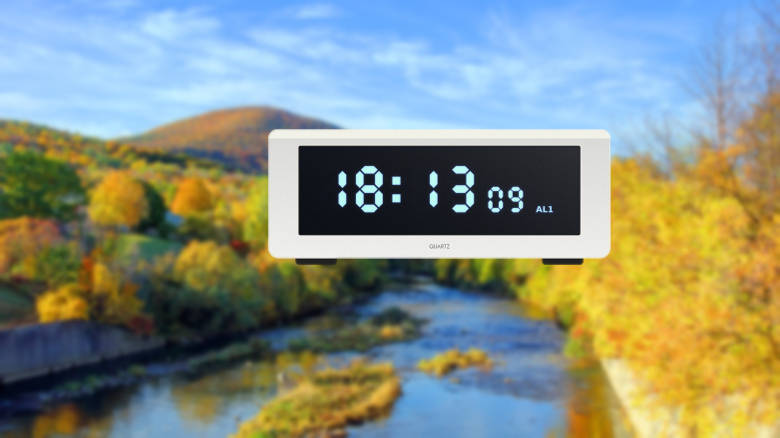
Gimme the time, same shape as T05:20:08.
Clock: T18:13:09
